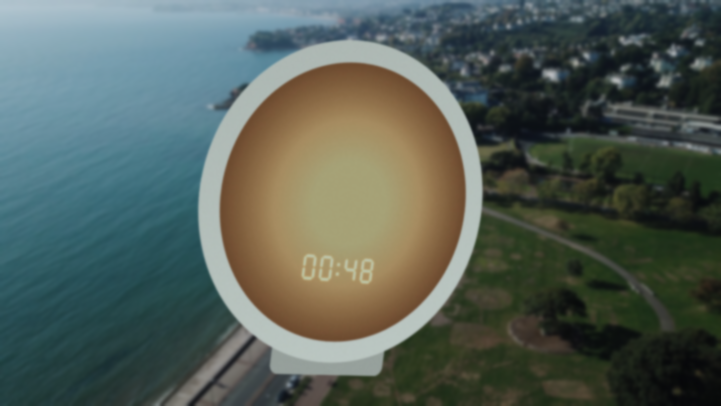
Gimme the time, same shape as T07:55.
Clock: T00:48
